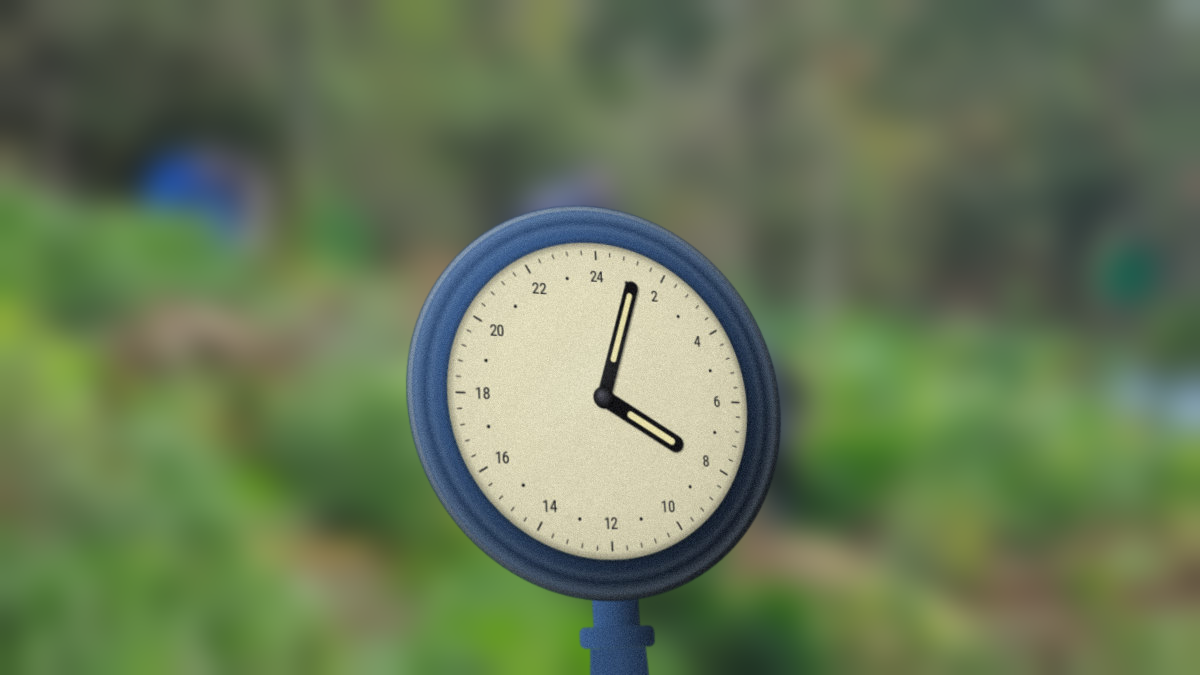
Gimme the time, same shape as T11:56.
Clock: T08:03
